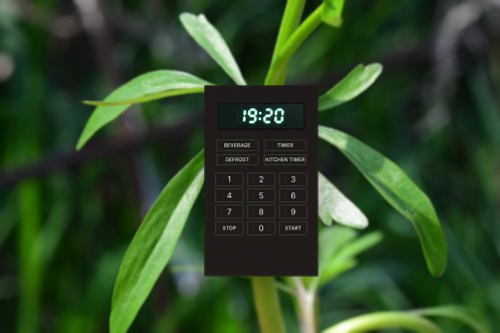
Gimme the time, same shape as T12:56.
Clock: T19:20
